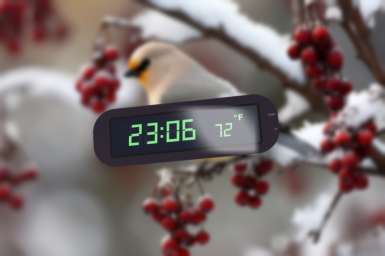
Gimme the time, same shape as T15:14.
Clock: T23:06
